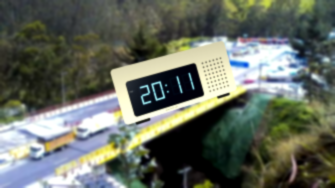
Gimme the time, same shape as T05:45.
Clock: T20:11
